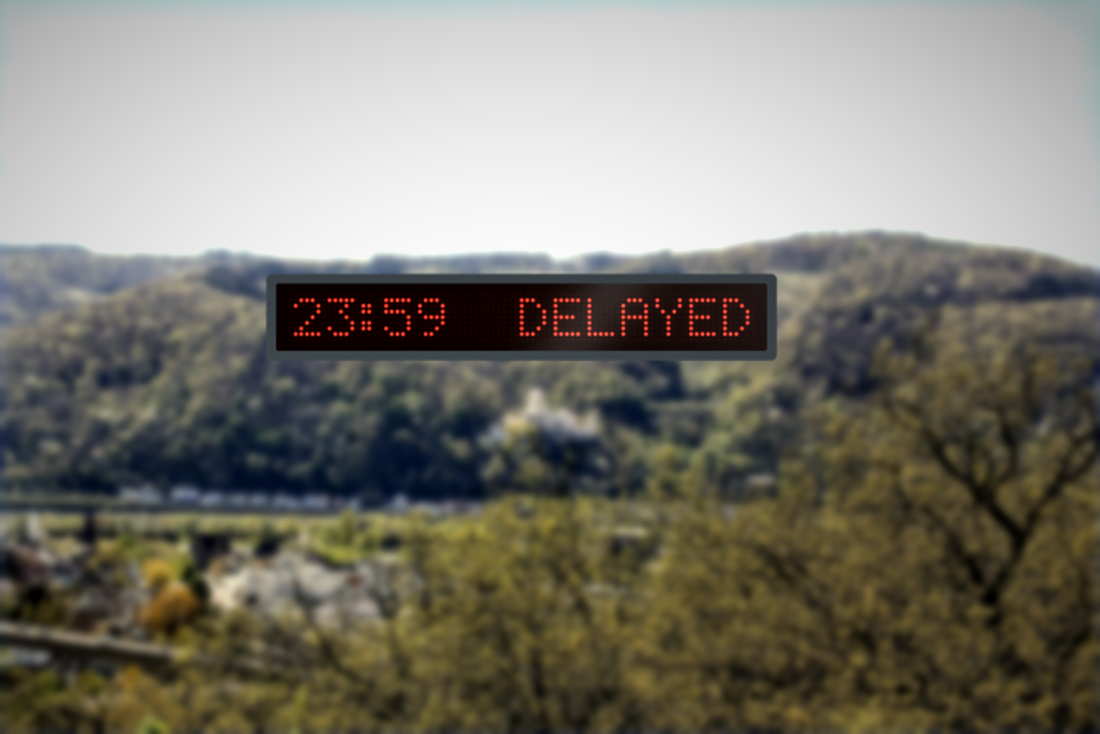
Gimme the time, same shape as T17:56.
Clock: T23:59
